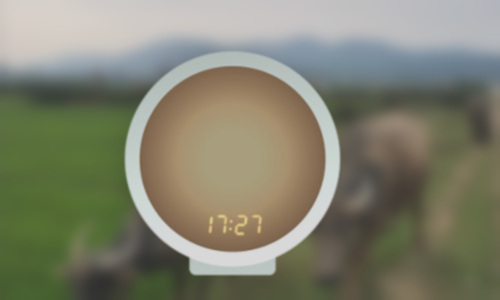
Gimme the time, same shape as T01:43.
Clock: T17:27
